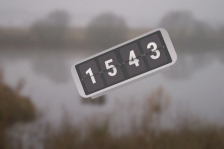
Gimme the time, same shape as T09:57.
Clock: T15:43
